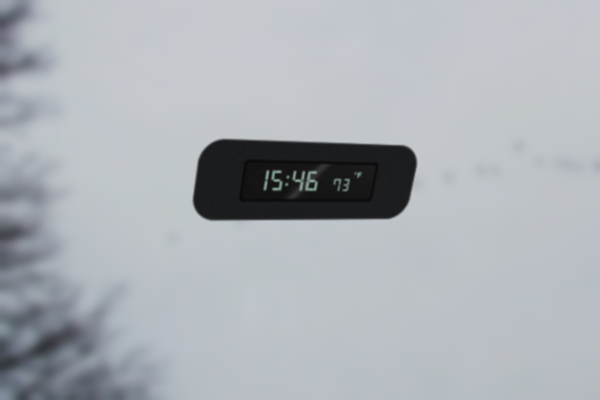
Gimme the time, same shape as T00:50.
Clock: T15:46
